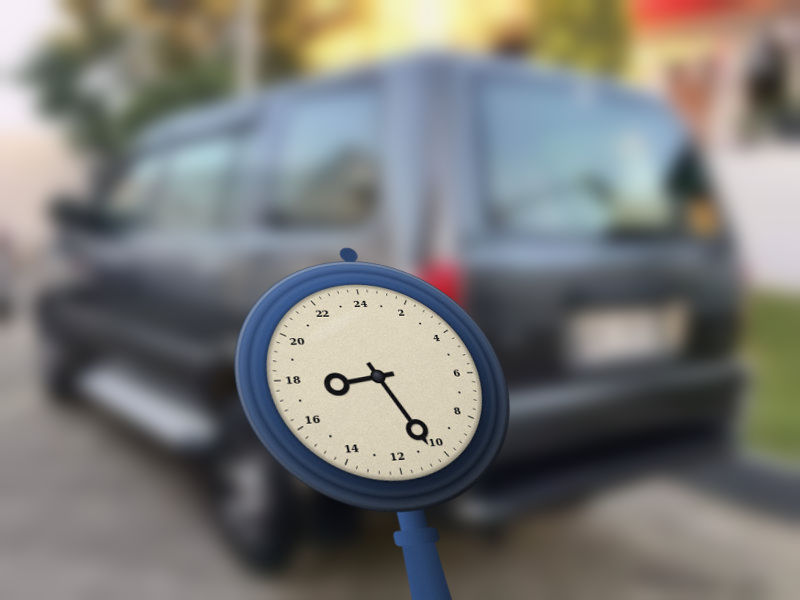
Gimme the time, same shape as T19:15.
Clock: T17:26
